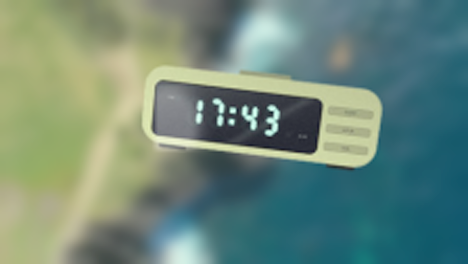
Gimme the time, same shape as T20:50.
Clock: T17:43
